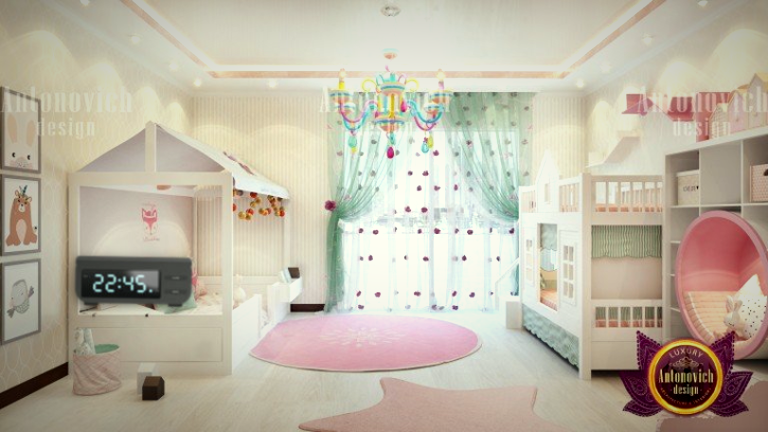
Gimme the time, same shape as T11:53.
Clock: T22:45
